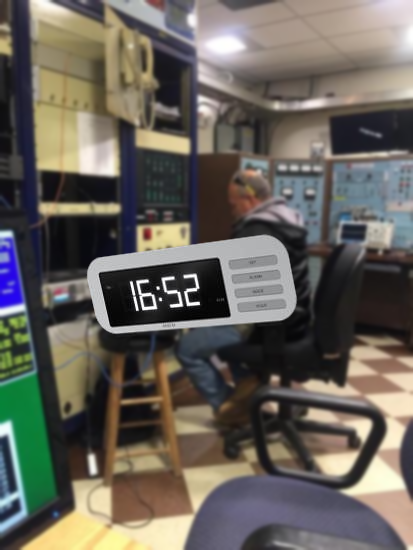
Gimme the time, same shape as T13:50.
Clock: T16:52
